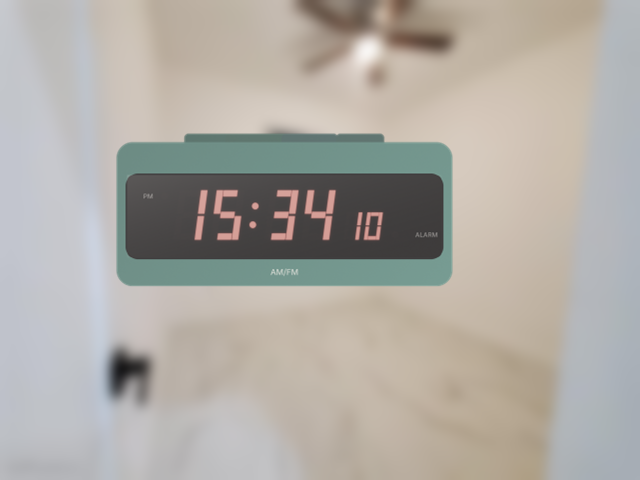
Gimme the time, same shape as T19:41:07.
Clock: T15:34:10
